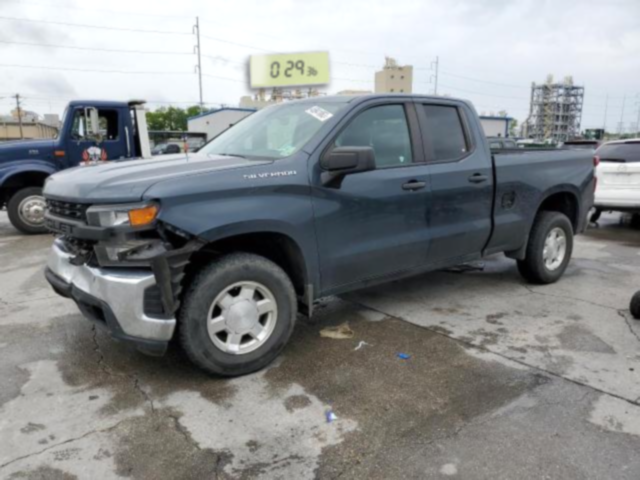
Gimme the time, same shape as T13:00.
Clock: T00:29
